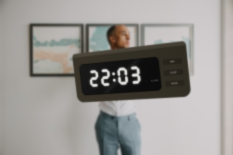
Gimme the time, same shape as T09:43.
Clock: T22:03
